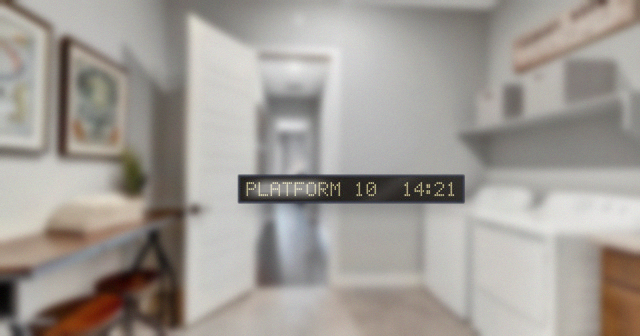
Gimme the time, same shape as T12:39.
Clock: T14:21
